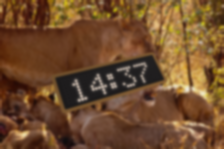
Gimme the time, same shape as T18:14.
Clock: T14:37
